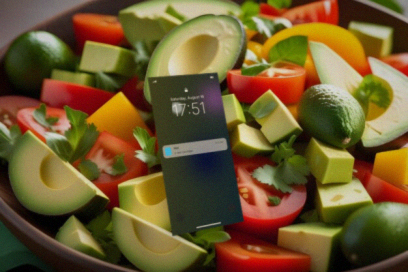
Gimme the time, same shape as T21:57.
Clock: T17:51
